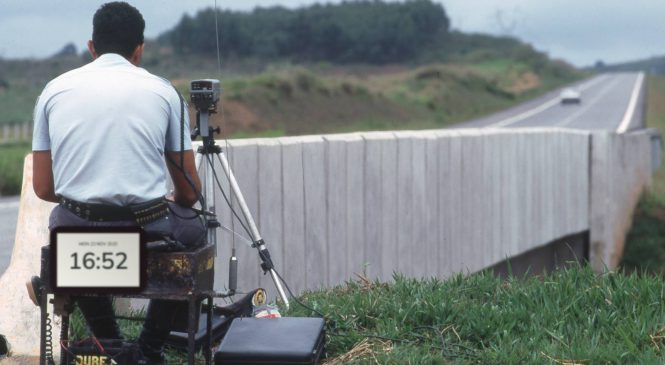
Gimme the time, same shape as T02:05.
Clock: T16:52
